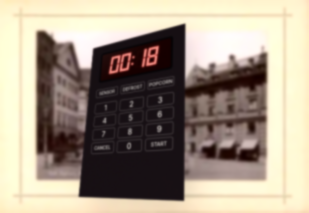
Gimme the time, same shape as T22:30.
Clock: T00:18
